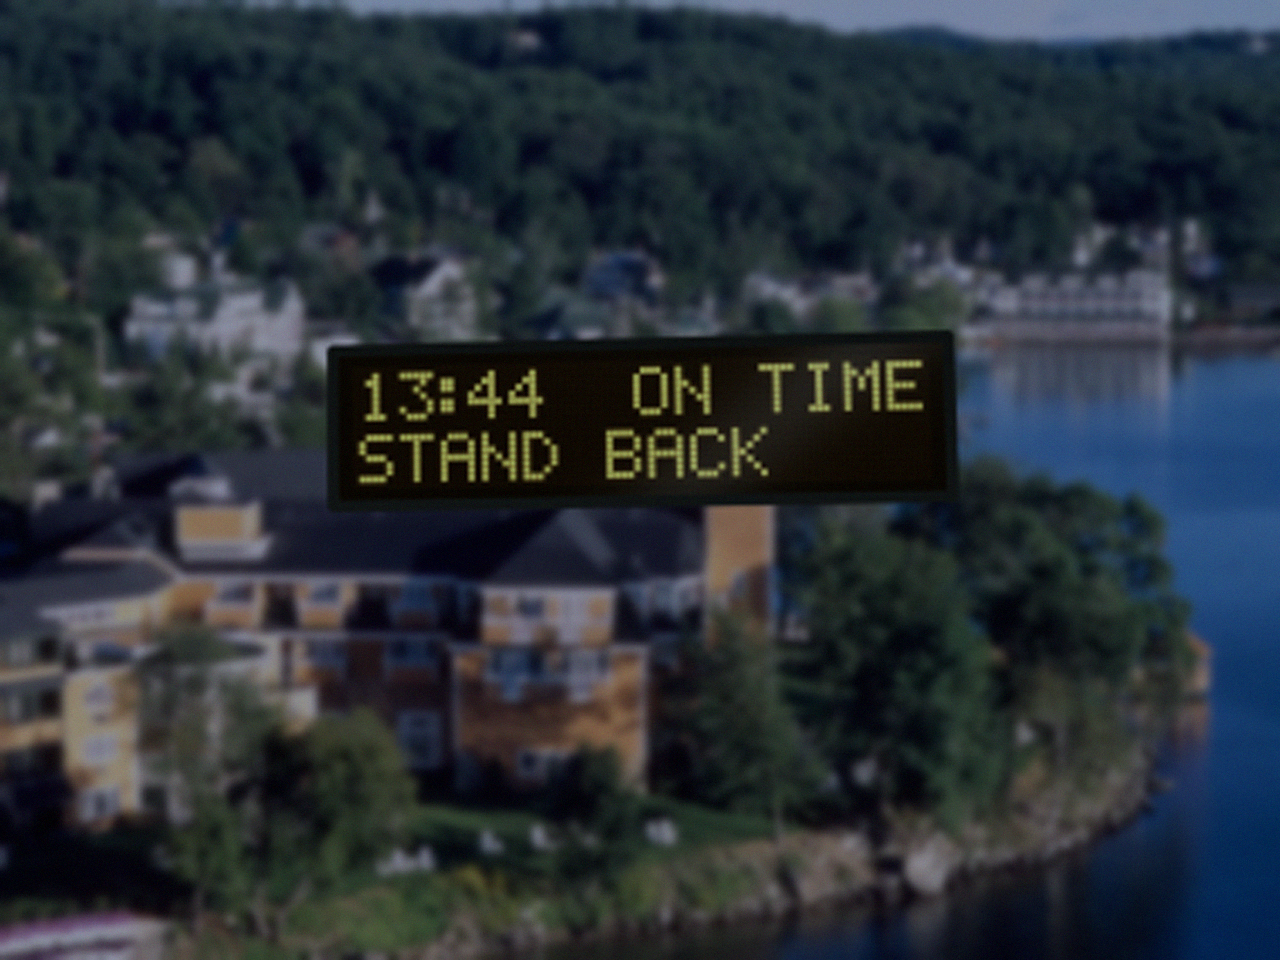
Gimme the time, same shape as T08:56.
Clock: T13:44
